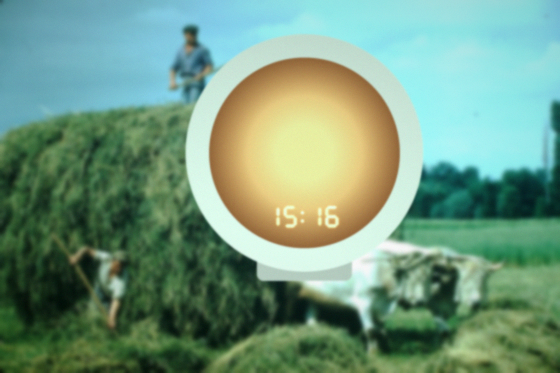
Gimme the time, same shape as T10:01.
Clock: T15:16
